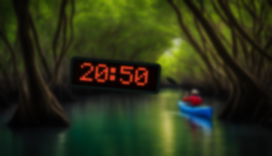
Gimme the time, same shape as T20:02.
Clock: T20:50
